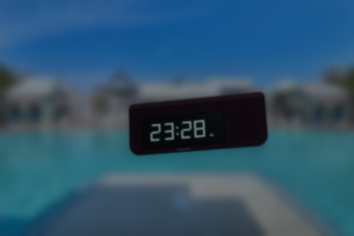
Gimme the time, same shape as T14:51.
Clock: T23:28
